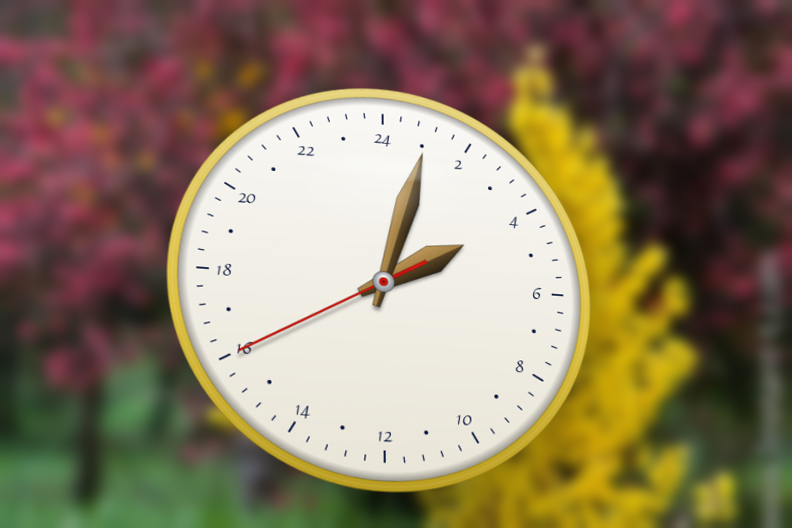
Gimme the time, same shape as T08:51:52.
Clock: T04:02:40
